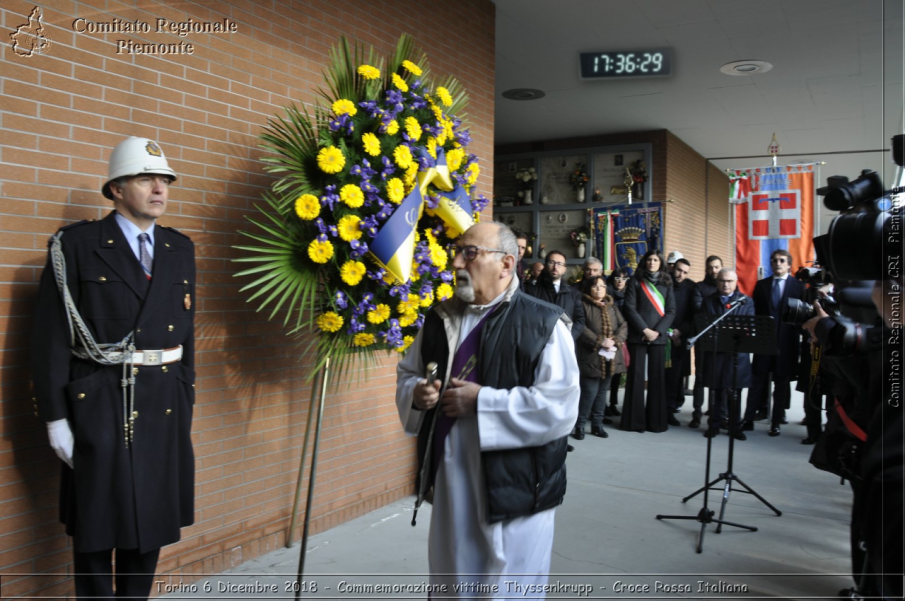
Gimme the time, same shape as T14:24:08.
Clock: T17:36:29
